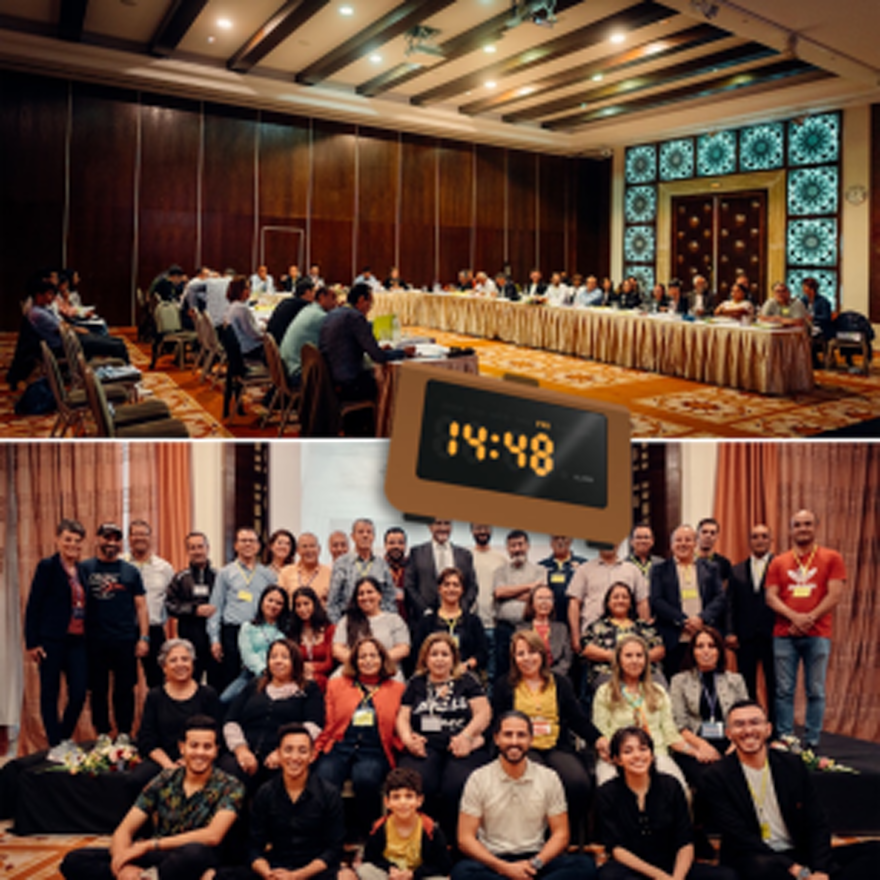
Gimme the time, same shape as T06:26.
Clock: T14:48
